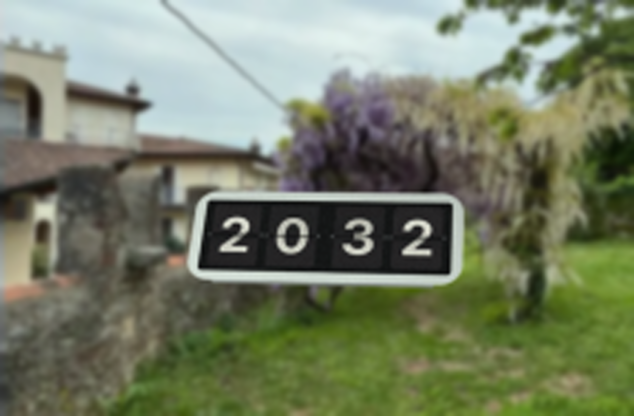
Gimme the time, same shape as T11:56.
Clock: T20:32
